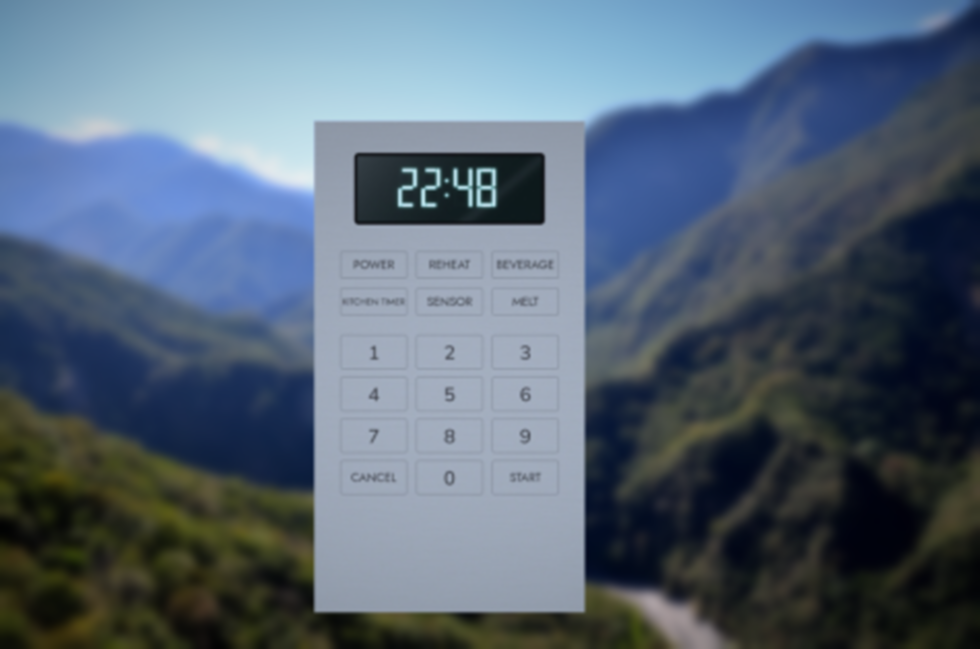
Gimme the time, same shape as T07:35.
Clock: T22:48
